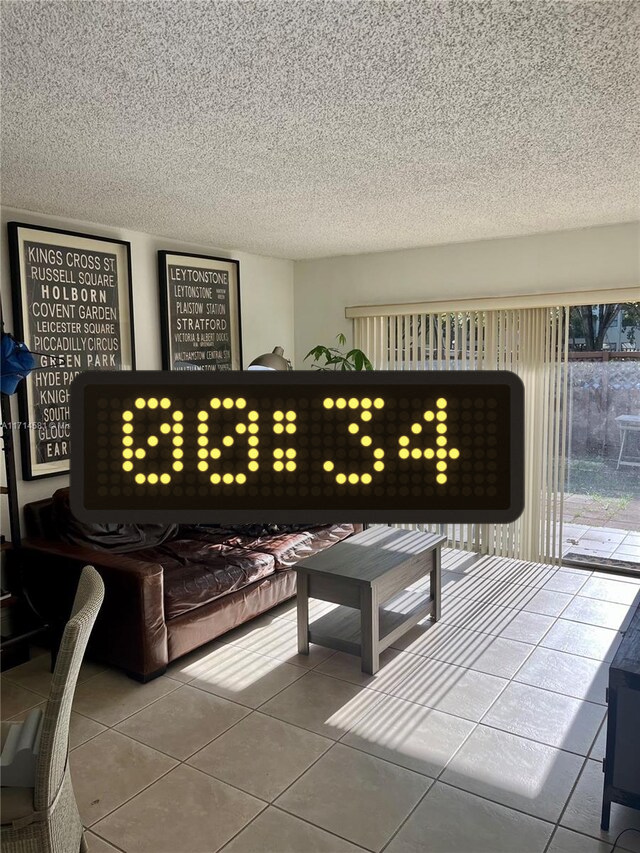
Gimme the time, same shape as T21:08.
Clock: T00:34
